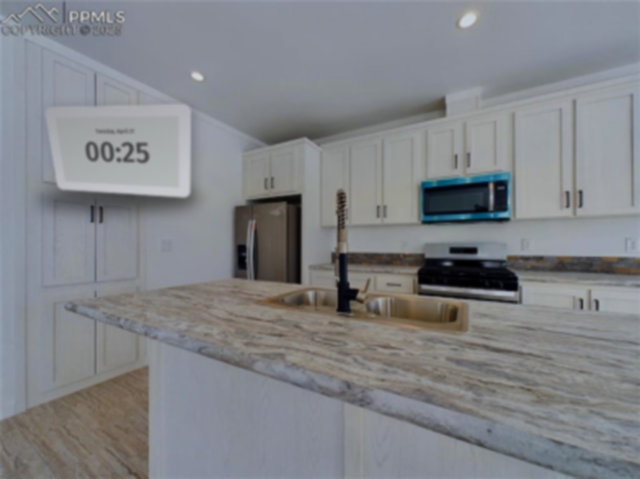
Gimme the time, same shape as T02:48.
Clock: T00:25
